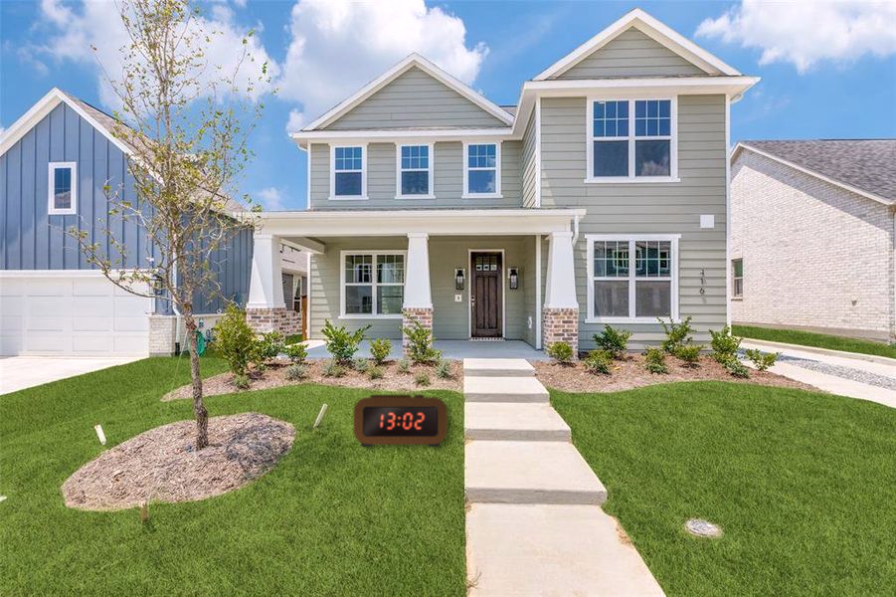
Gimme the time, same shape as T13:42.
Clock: T13:02
